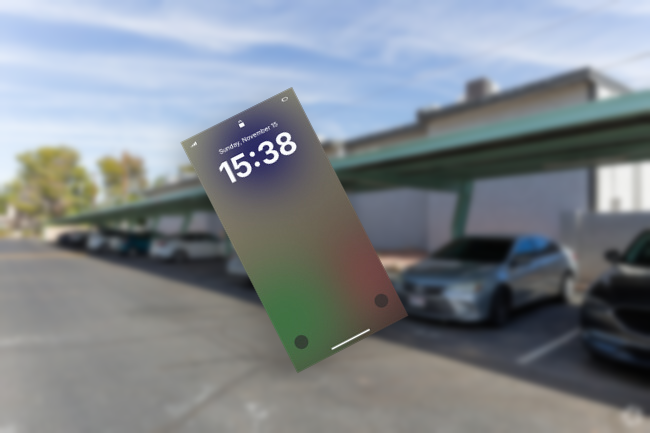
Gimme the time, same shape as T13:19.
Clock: T15:38
